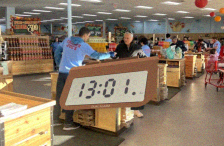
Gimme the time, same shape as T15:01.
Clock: T13:01
